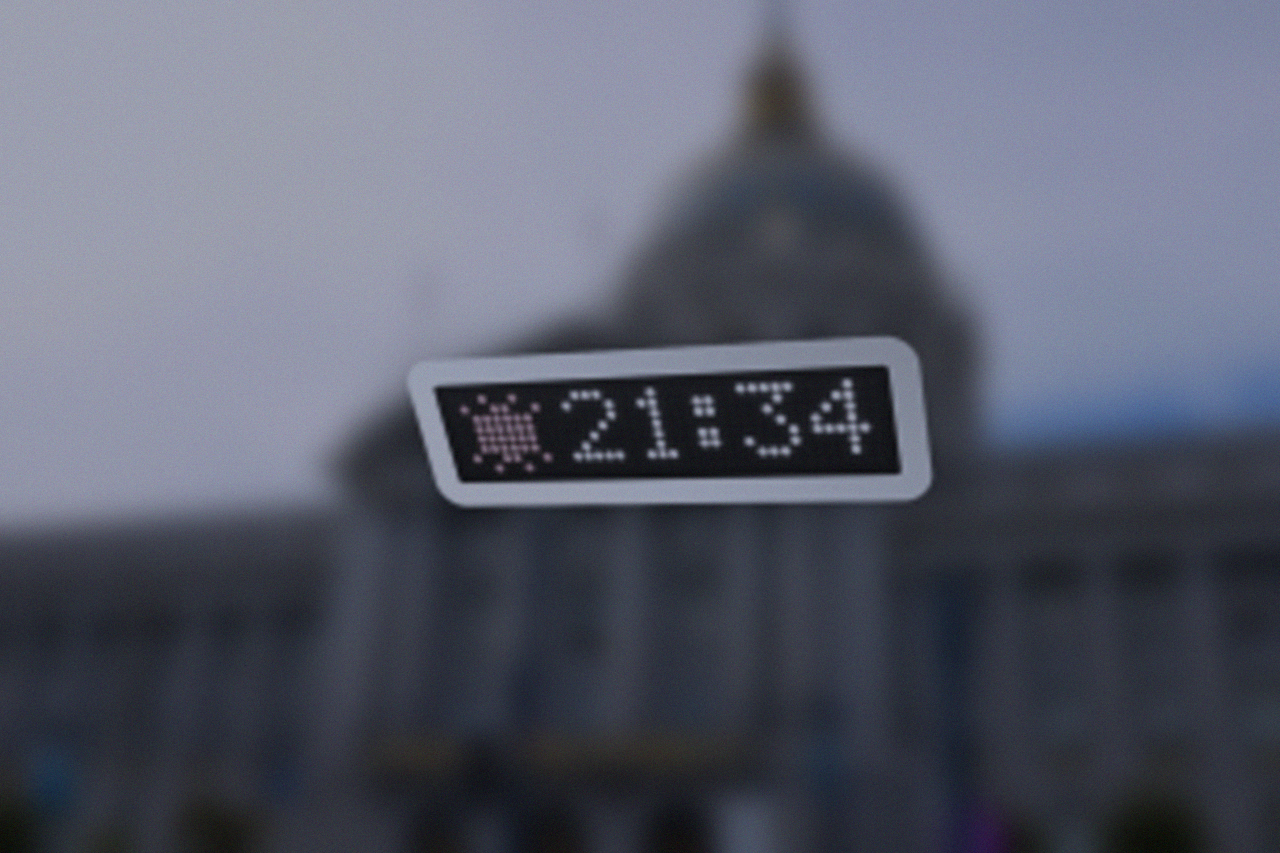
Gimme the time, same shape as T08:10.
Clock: T21:34
